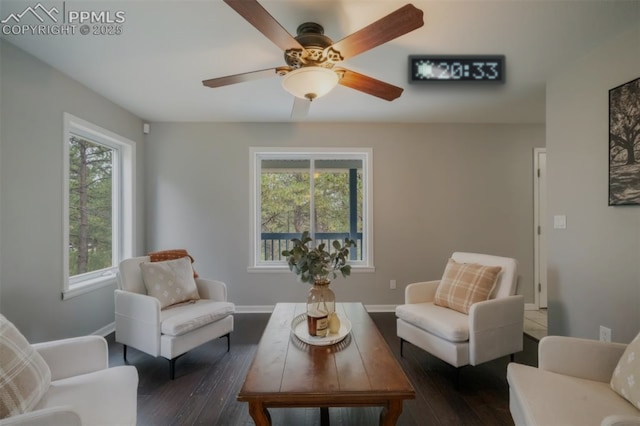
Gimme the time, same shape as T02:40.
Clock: T20:33
